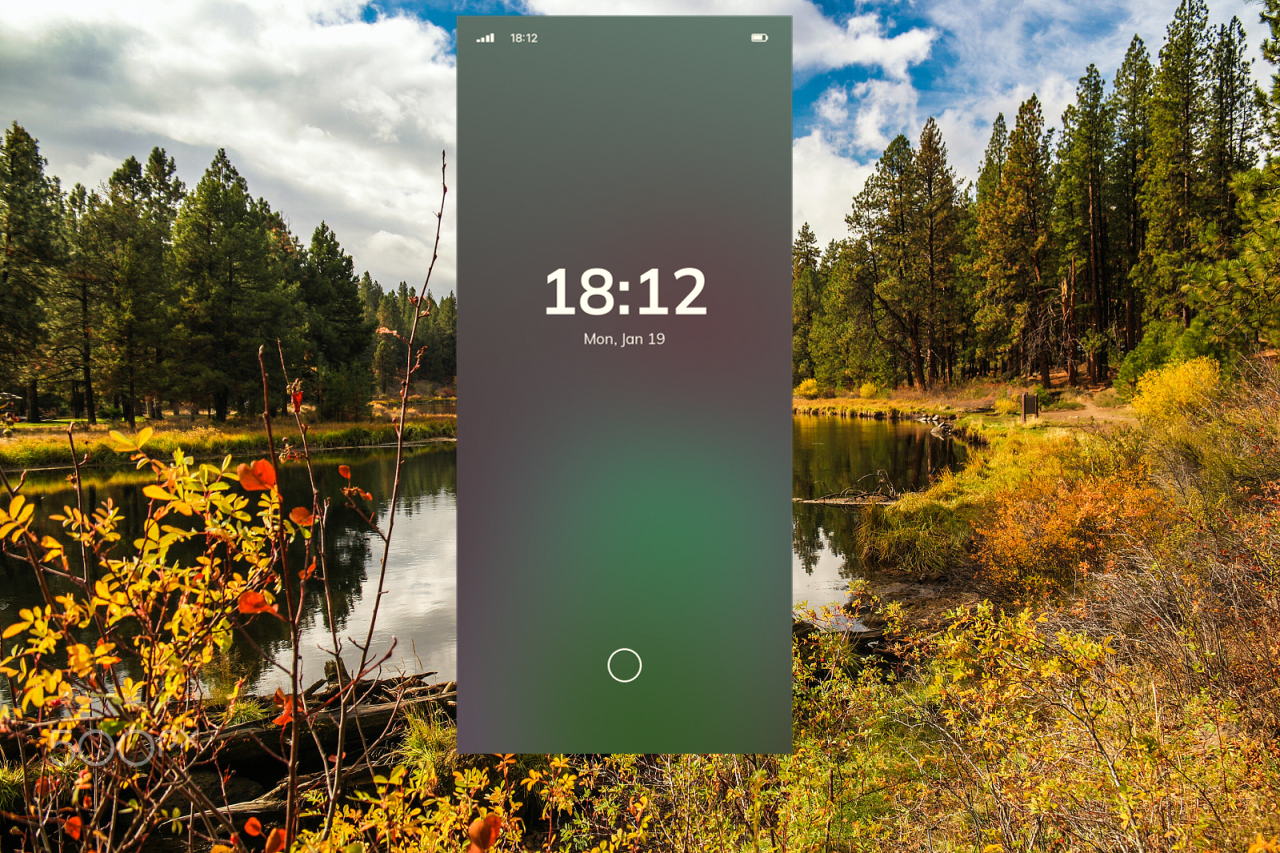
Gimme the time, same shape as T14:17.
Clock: T18:12
